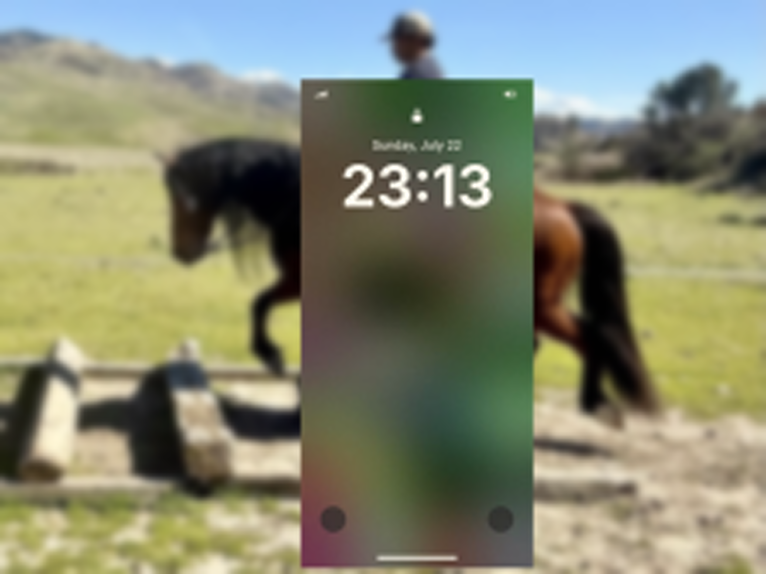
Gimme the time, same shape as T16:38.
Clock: T23:13
